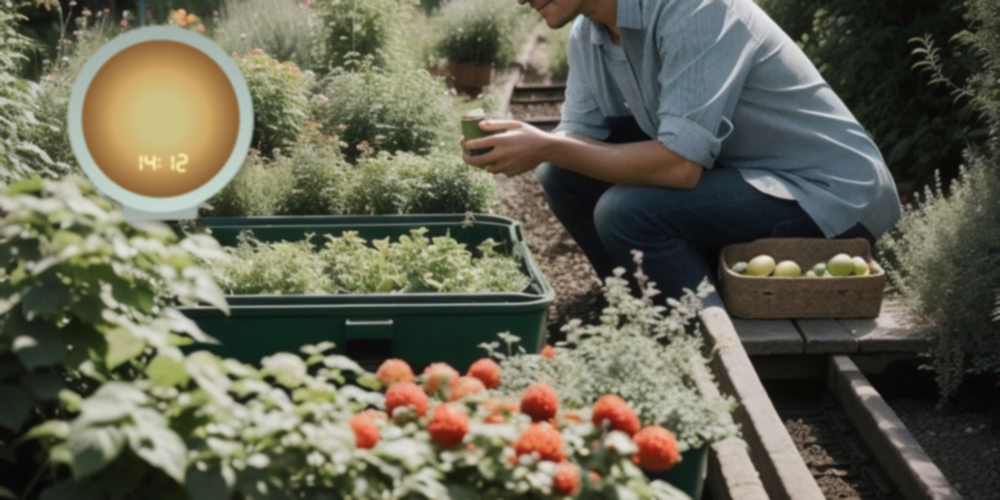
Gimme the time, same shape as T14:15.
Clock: T14:12
